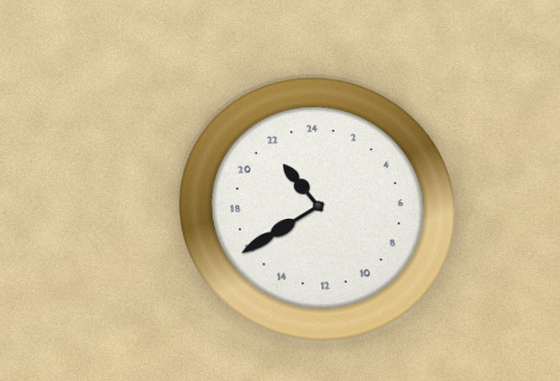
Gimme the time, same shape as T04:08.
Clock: T21:40
